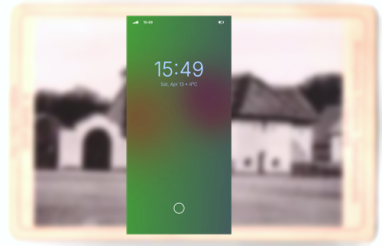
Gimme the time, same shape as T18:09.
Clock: T15:49
